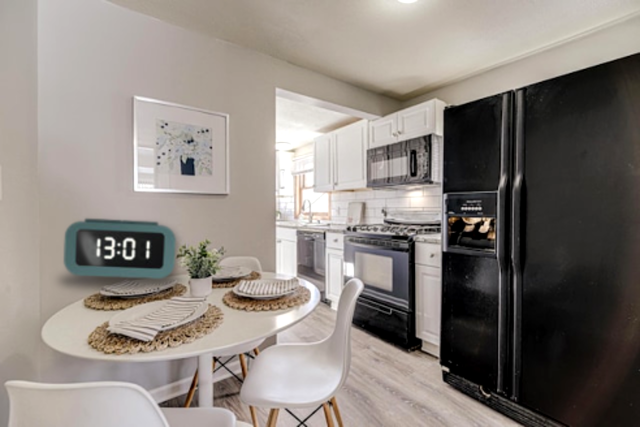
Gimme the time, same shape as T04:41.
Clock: T13:01
